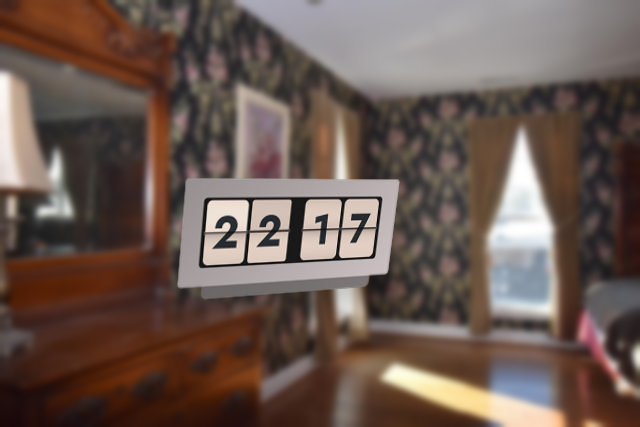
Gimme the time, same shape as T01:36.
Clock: T22:17
